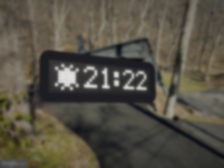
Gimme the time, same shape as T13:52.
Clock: T21:22
